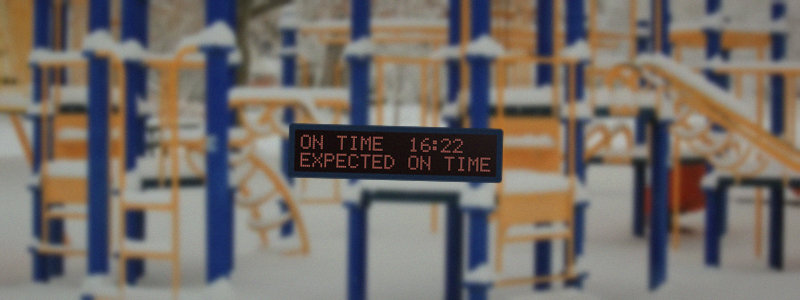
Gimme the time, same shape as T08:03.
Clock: T16:22
